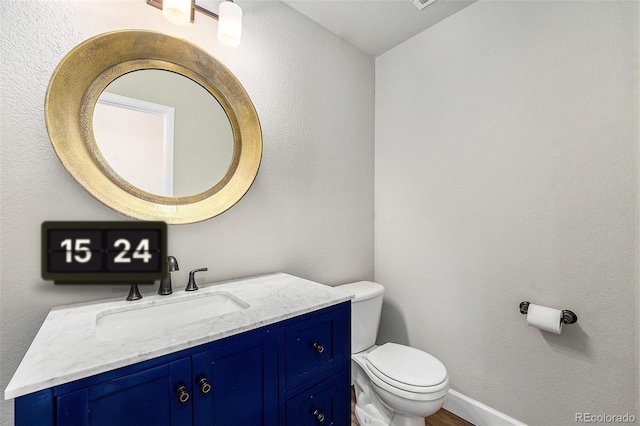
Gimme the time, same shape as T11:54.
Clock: T15:24
